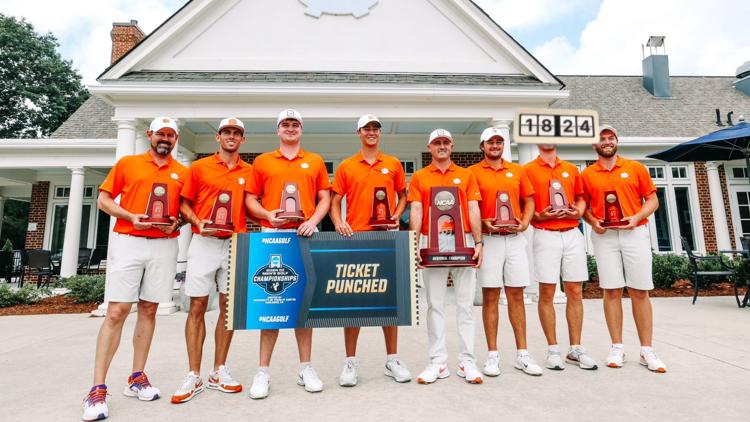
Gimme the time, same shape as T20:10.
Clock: T18:24
